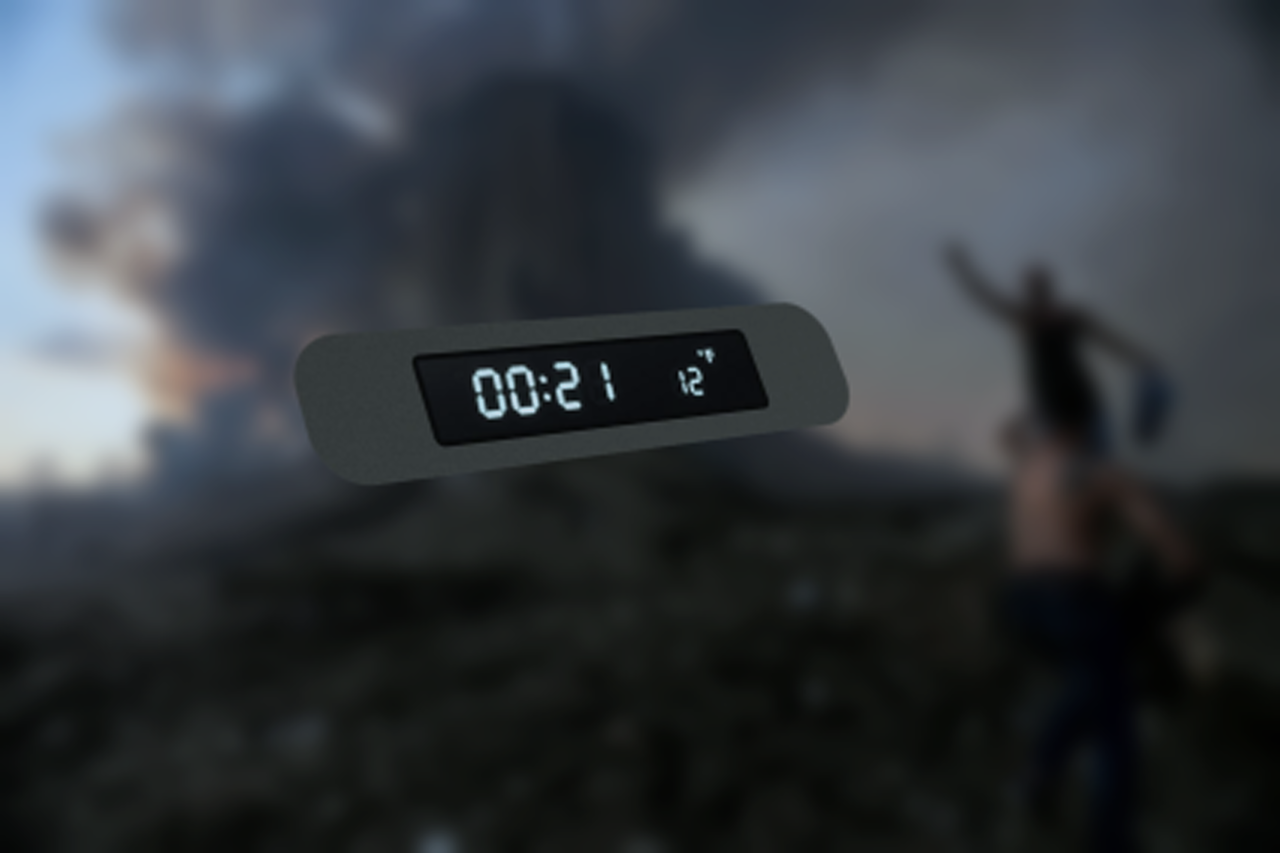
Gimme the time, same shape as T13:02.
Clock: T00:21
